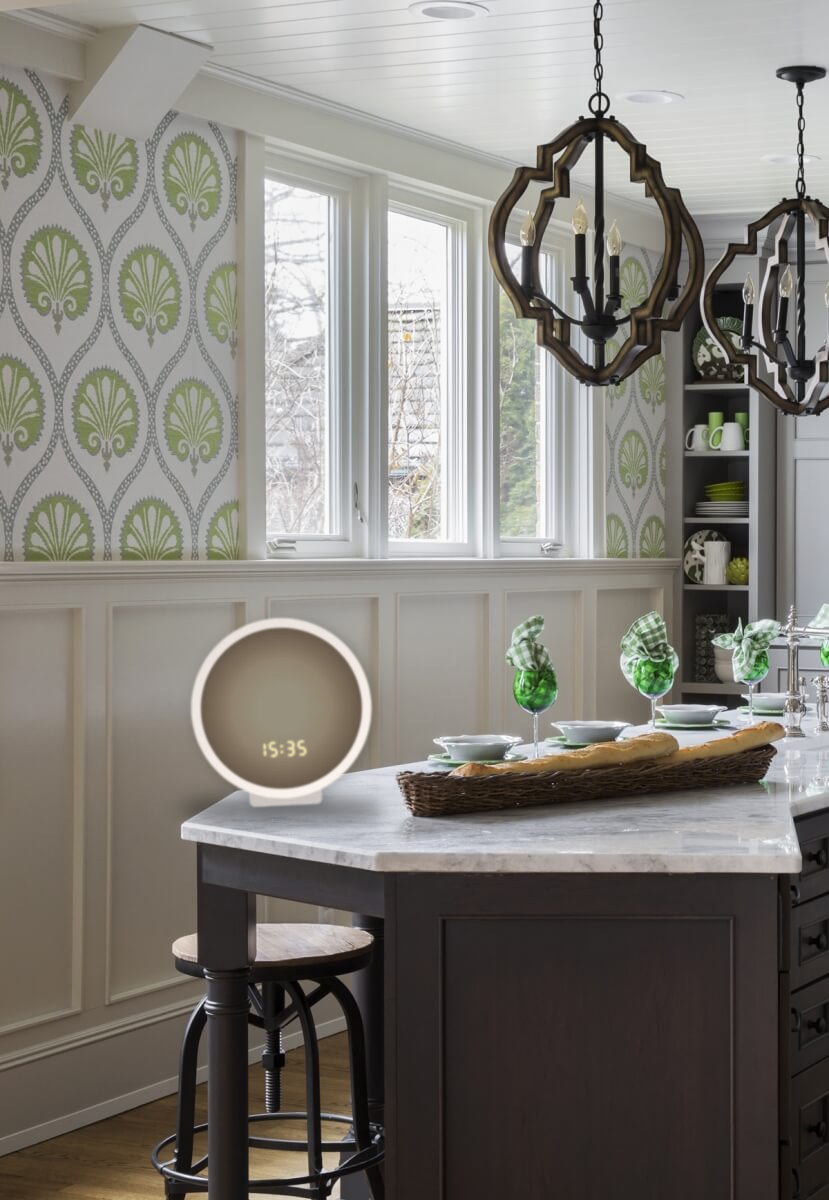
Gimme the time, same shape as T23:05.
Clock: T15:35
